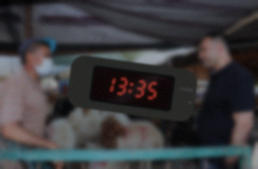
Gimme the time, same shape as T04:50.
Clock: T13:35
